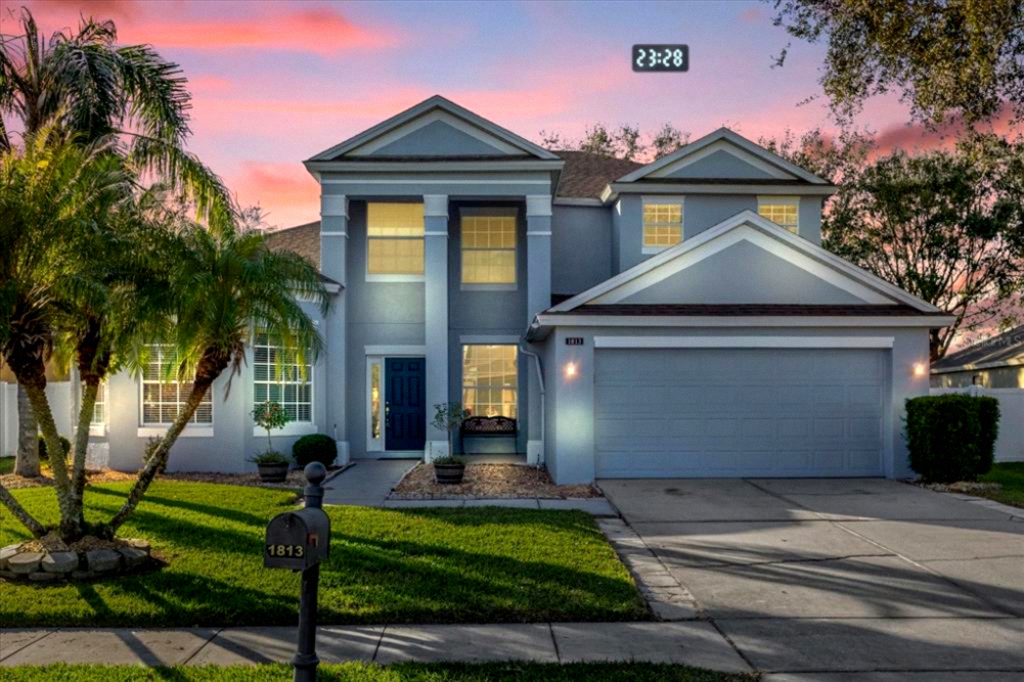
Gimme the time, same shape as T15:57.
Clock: T23:28
